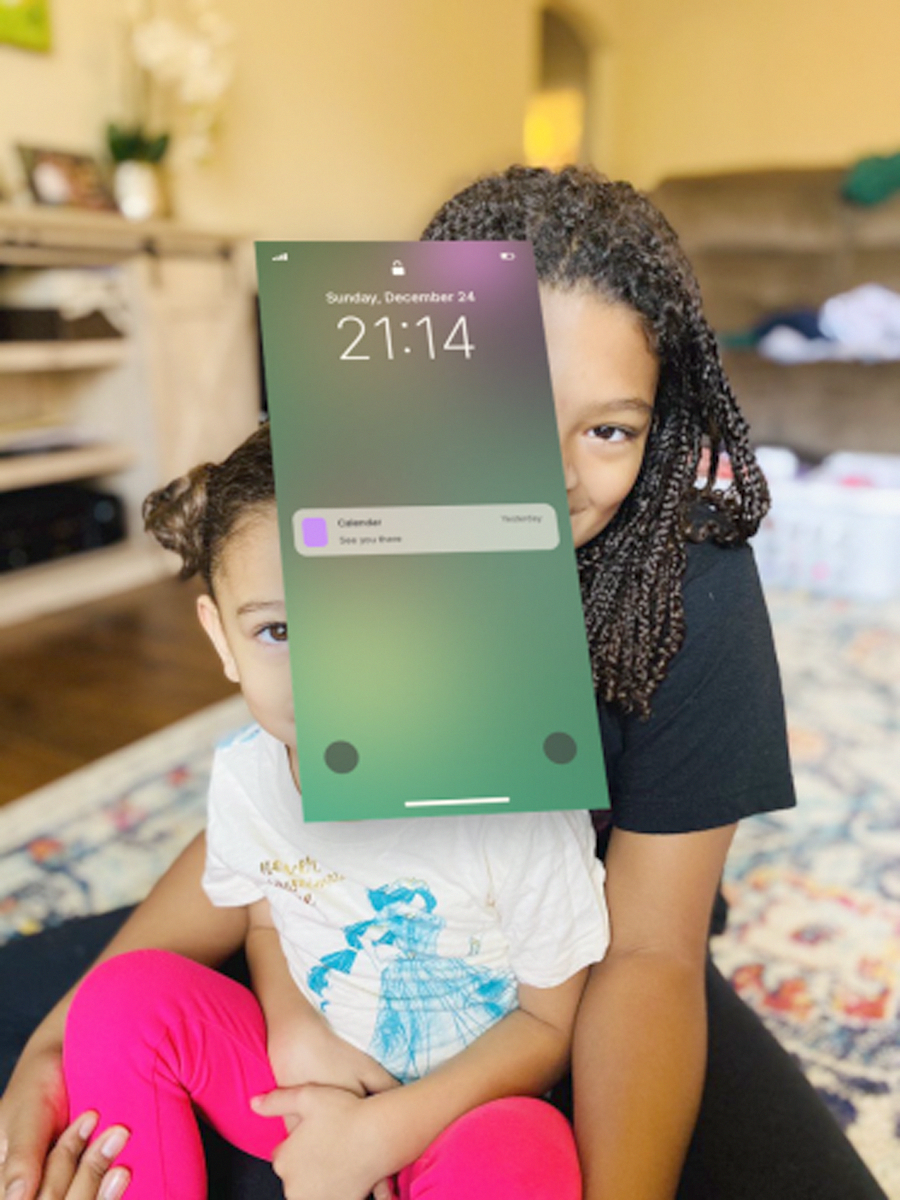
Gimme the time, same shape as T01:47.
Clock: T21:14
